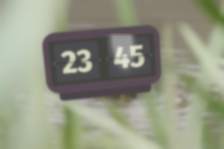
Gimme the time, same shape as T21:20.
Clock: T23:45
